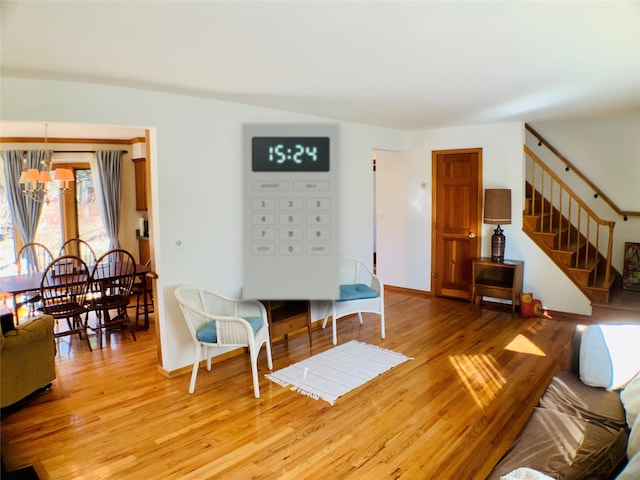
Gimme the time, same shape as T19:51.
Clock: T15:24
